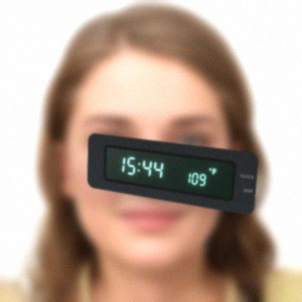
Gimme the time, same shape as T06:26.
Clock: T15:44
